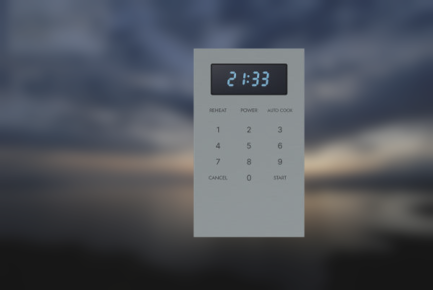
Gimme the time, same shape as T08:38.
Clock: T21:33
